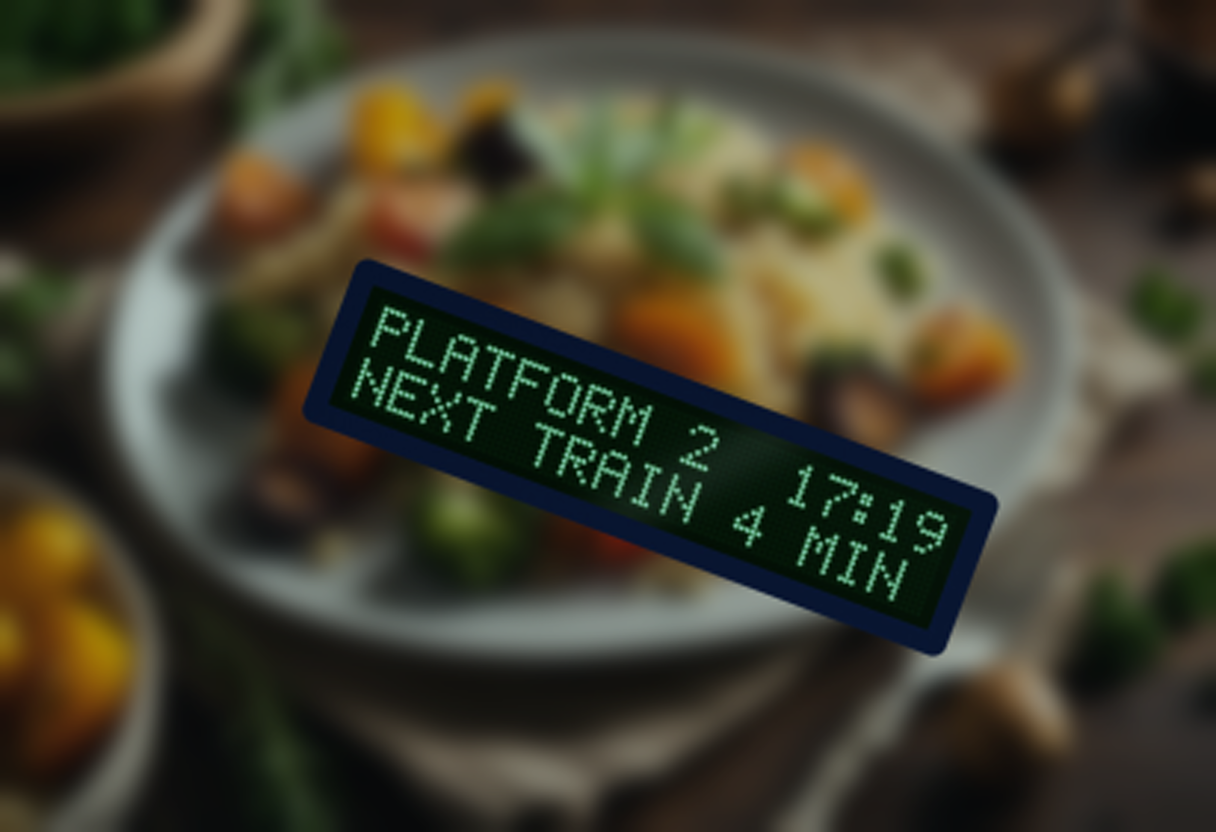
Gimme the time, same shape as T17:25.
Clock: T17:19
